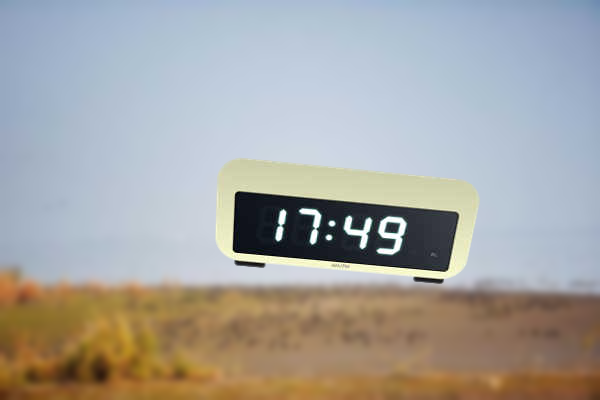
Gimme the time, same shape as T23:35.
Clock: T17:49
